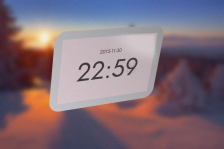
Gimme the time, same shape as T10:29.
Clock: T22:59
